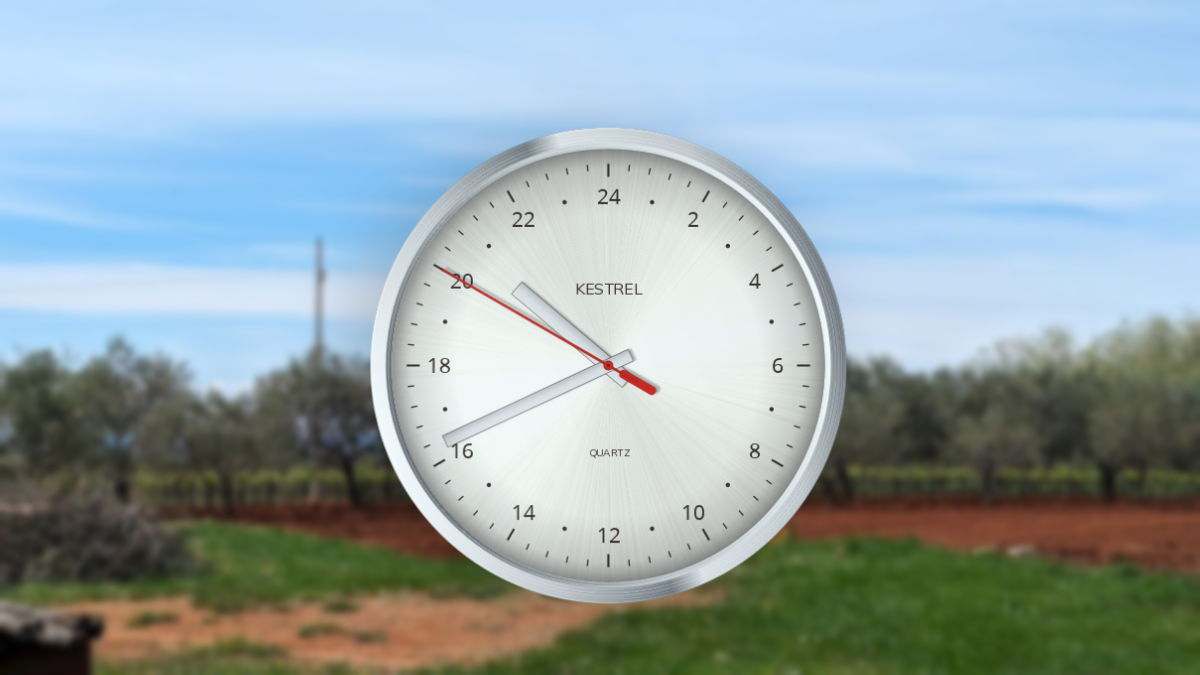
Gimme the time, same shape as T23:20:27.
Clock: T20:40:50
